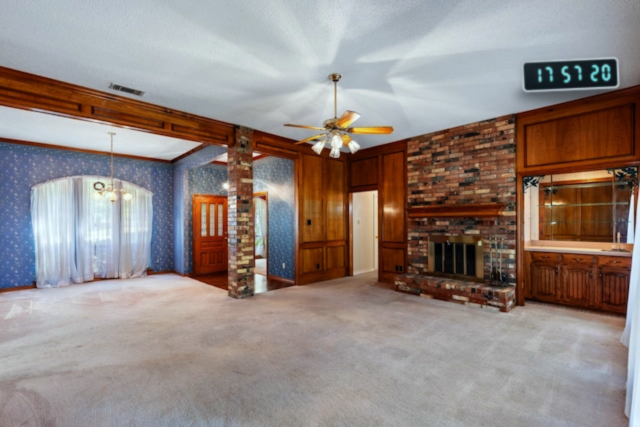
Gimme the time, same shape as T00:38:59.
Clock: T17:57:20
